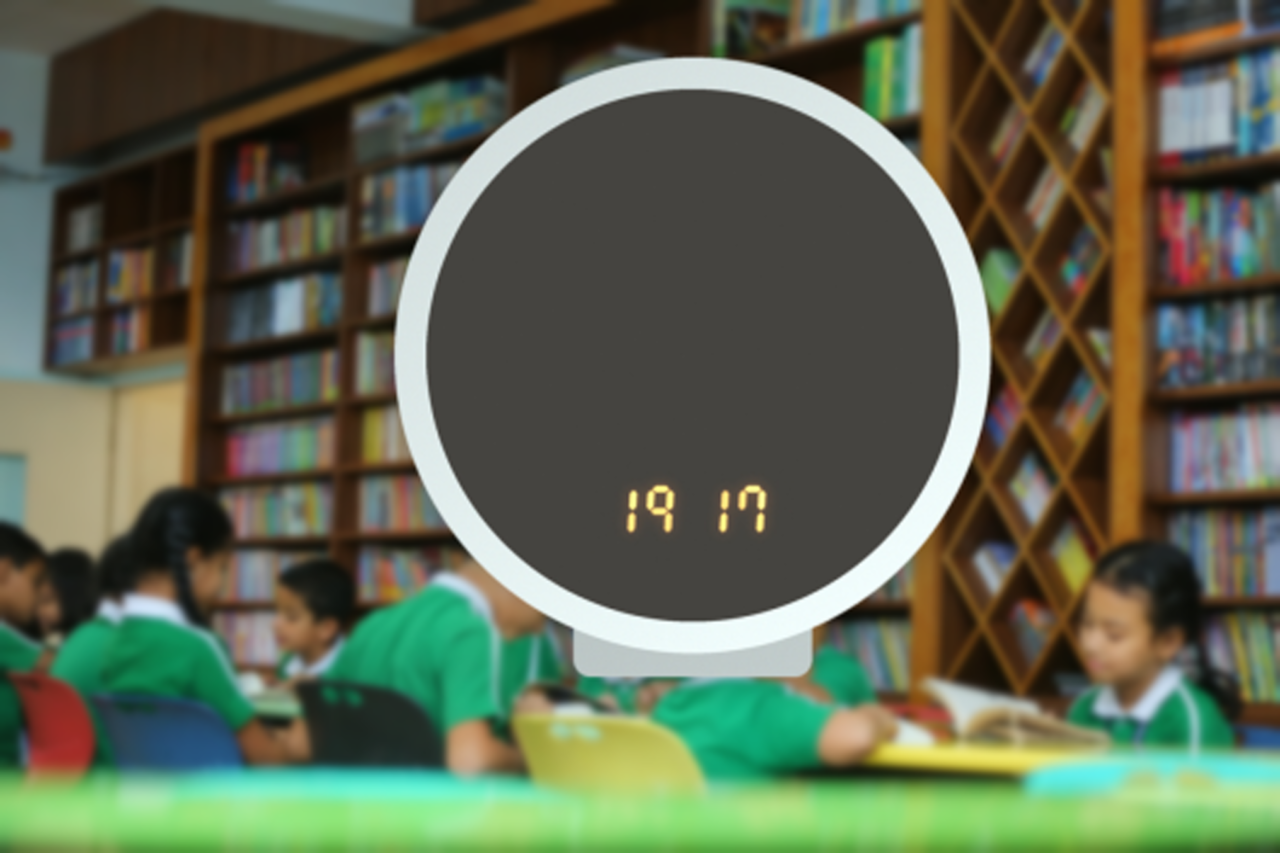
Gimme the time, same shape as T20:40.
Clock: T19:17
